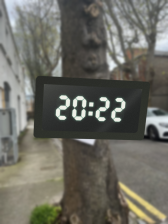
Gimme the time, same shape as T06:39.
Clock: T20:22
